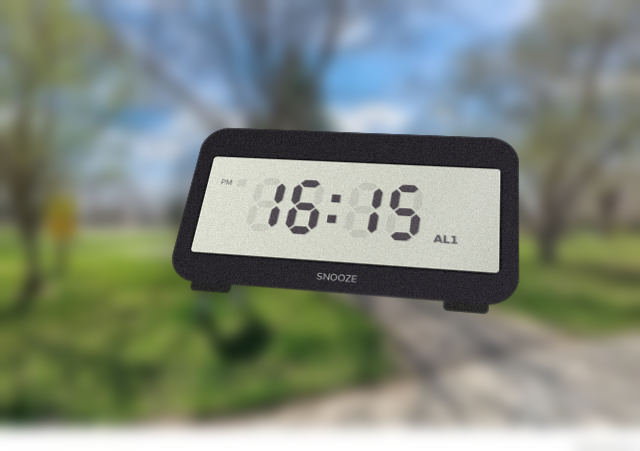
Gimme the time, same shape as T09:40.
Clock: T16:15
